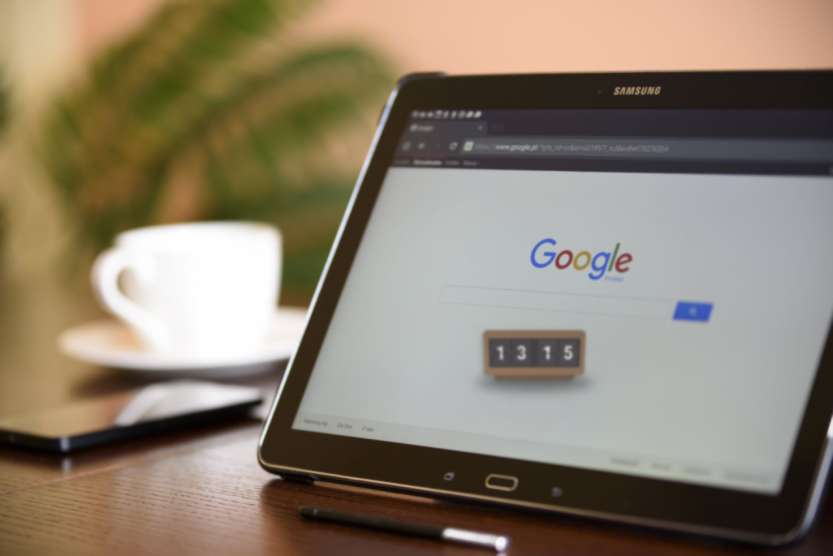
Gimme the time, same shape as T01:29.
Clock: T13:15
